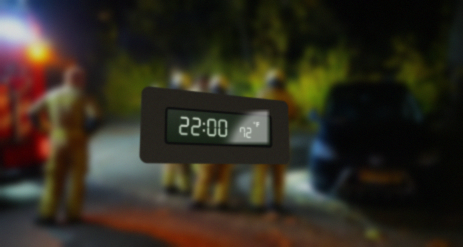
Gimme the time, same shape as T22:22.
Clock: T22:00
